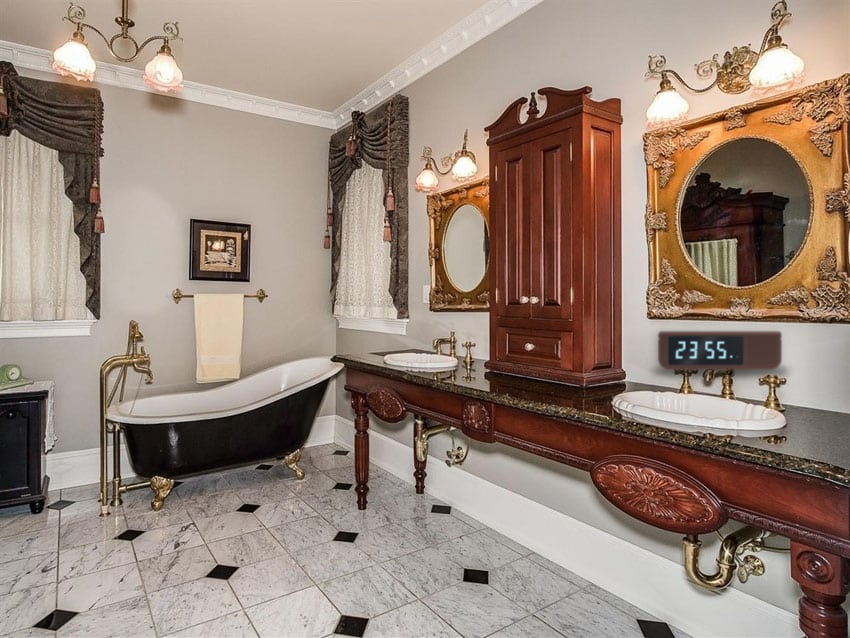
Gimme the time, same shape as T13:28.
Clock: T23:55
